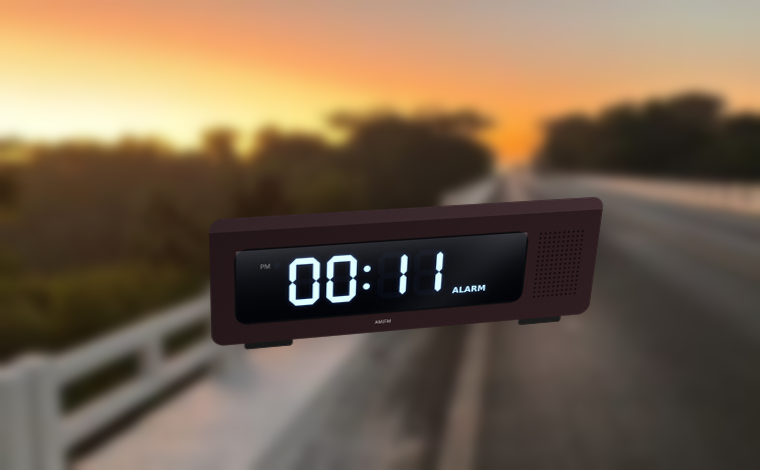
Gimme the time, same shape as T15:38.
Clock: T00:11
